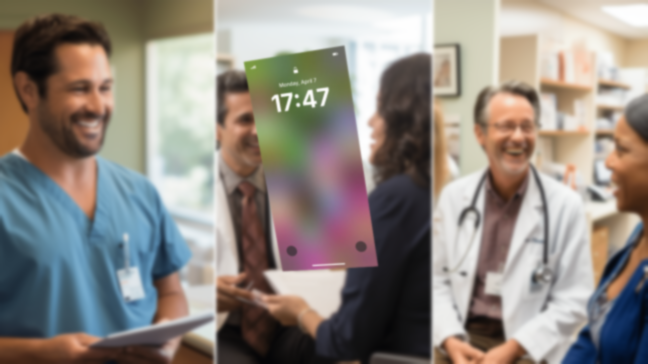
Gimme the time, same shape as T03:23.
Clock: T17:47
